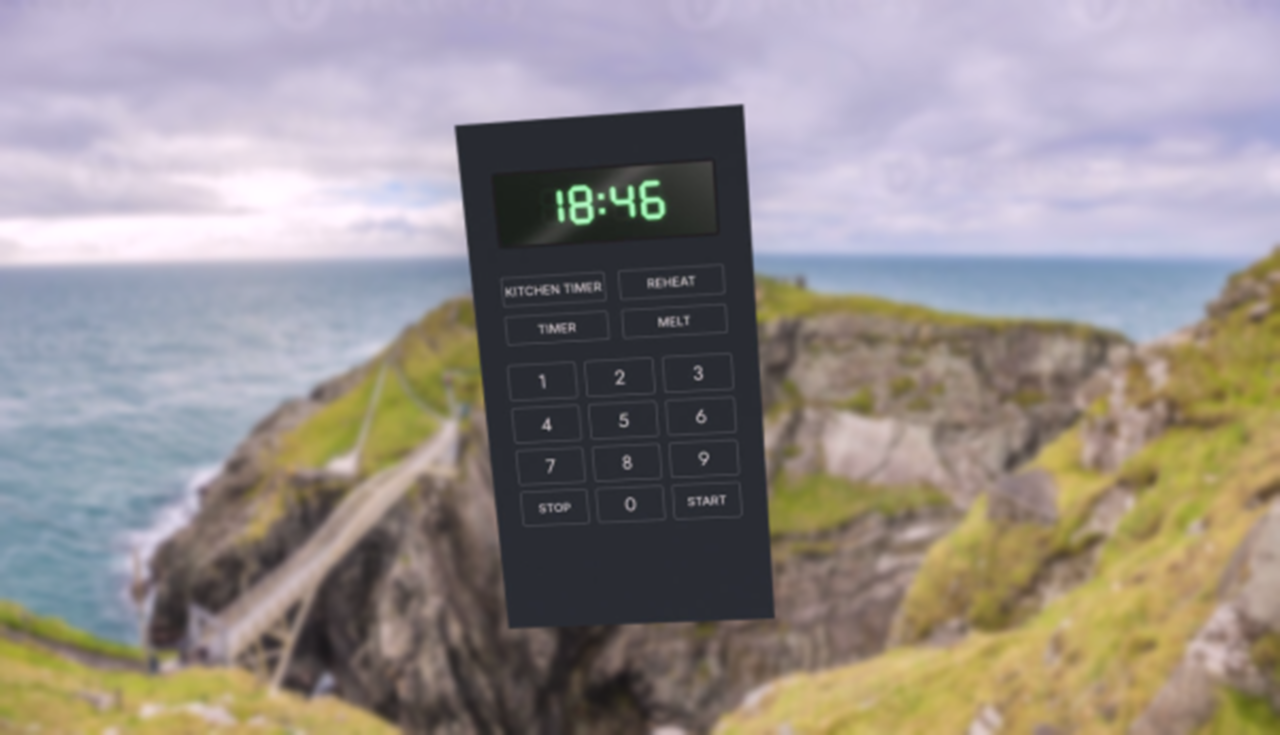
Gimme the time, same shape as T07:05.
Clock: T18:46
